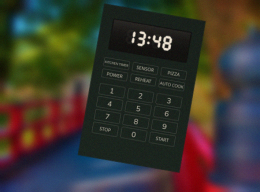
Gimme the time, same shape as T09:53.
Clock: T13:48
